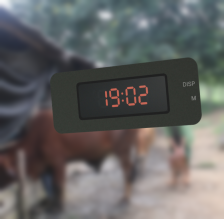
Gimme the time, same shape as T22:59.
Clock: T19:02
